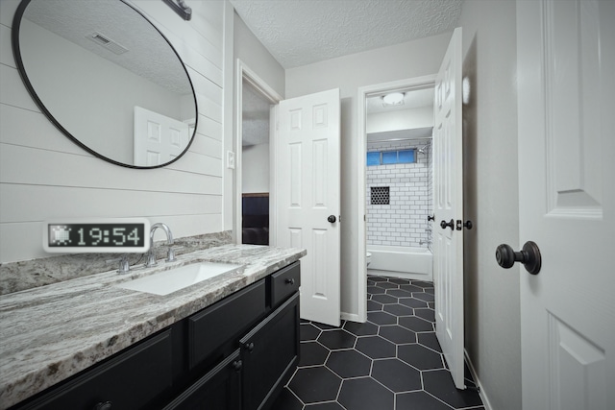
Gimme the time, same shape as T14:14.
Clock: T19:54
